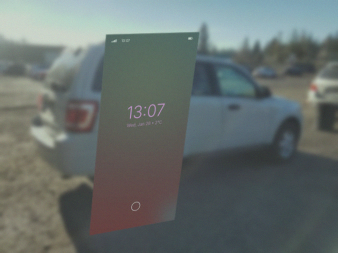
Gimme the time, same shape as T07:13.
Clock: T13:07
